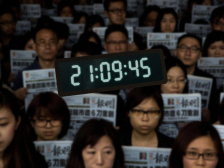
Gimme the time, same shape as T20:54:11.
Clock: T21:09:45
